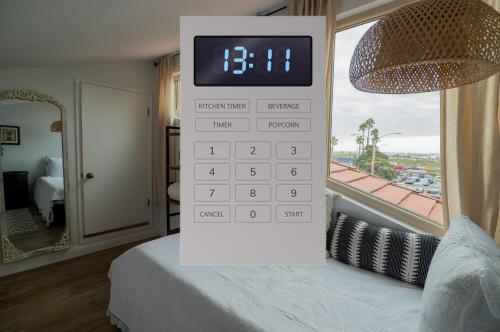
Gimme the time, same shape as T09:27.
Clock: T13:11
